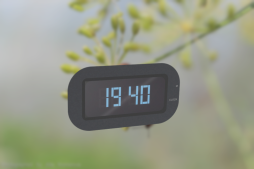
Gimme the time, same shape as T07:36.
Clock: T19:40
